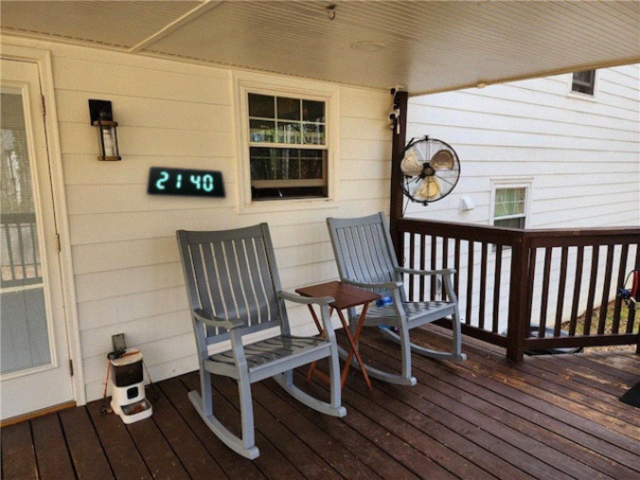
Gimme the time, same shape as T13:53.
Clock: T21:40
